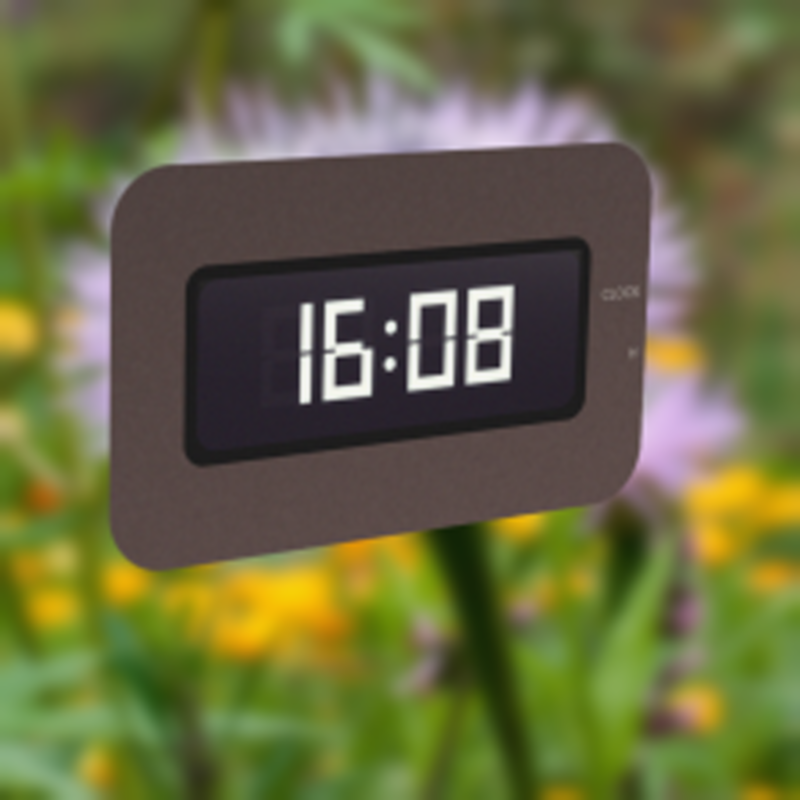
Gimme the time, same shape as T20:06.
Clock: T16:08
